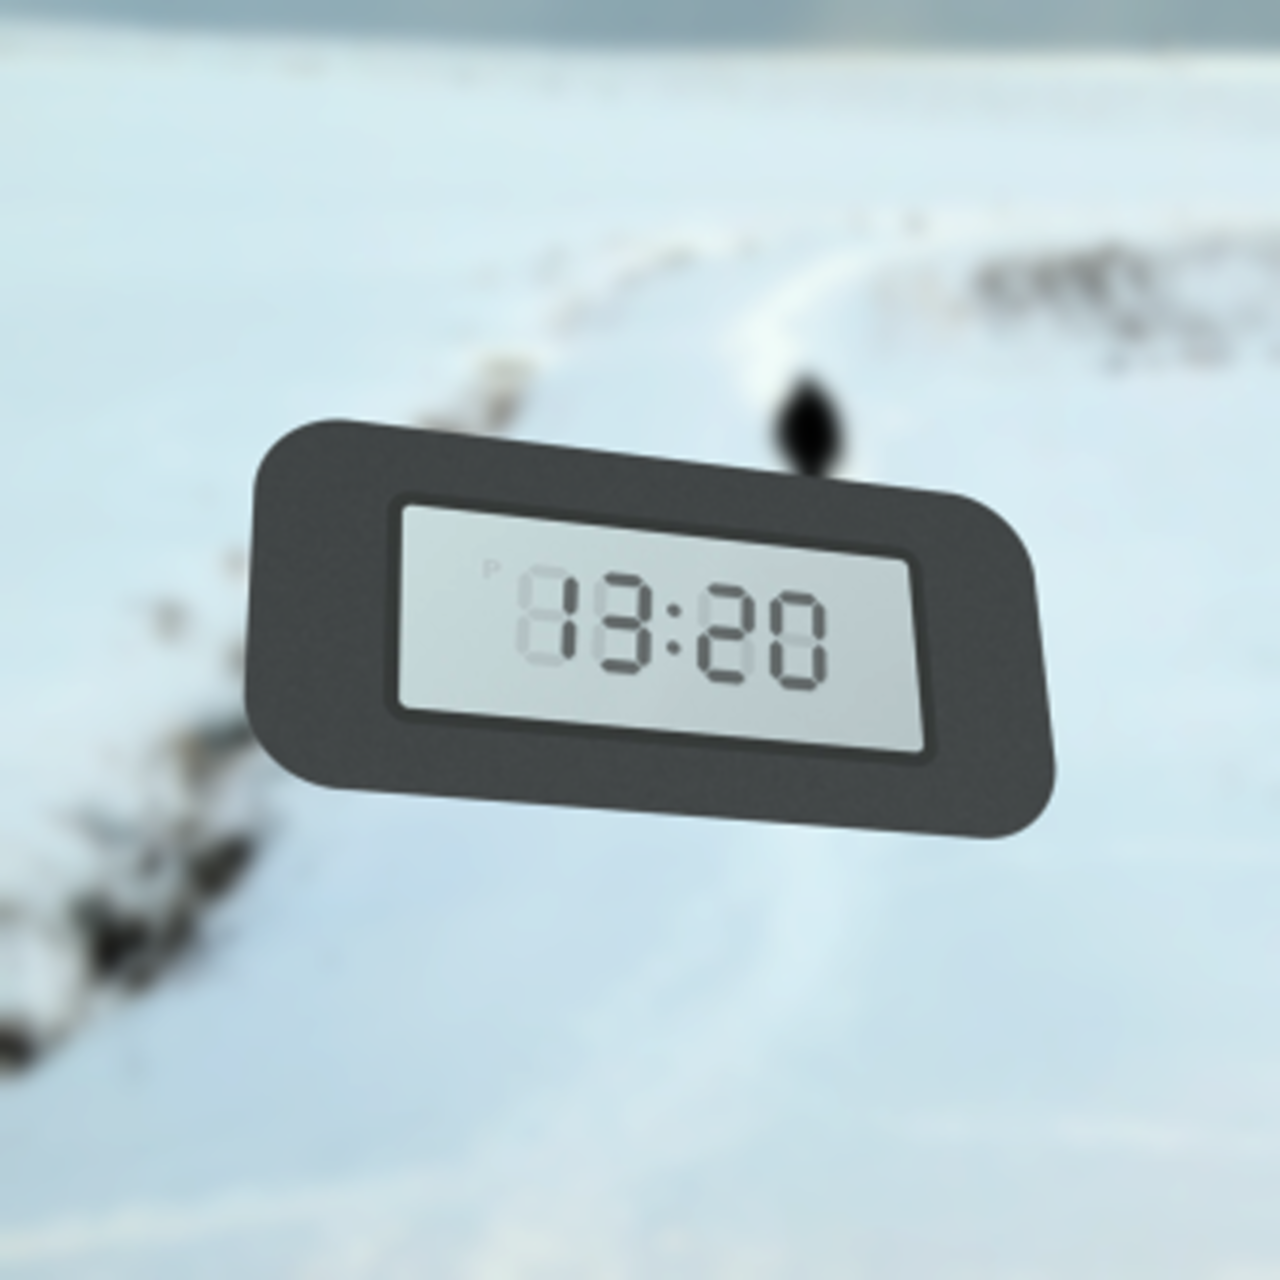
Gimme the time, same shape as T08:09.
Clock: T13:20
